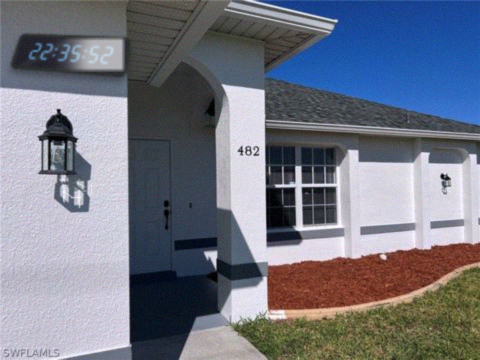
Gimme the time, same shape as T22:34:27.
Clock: T22:35:52
